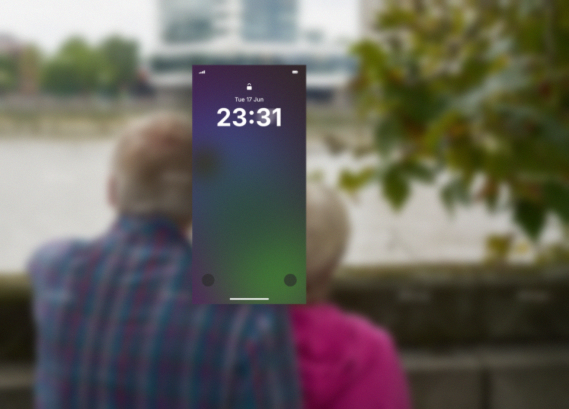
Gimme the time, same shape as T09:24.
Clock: T23:31
